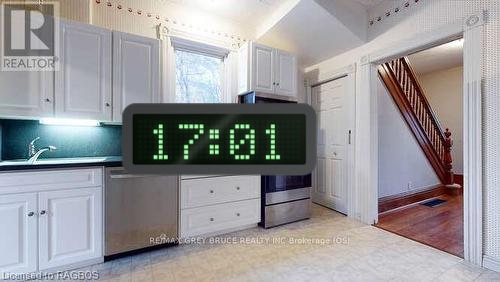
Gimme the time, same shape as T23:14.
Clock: T17:01
